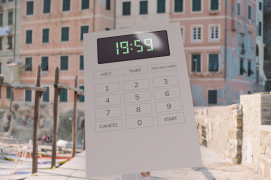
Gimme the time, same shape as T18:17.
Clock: T19:59
